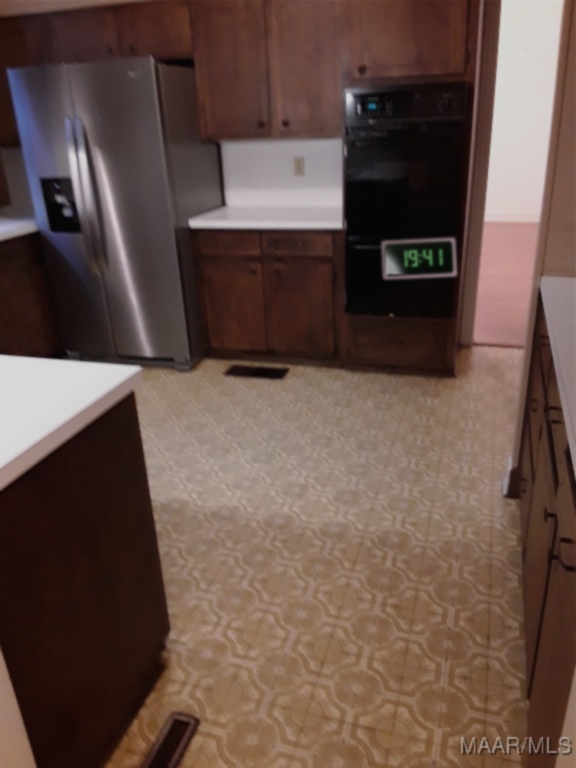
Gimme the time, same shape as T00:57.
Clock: T19:41
